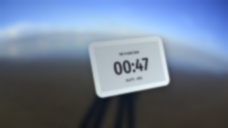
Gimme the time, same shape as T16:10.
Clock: T00:47
